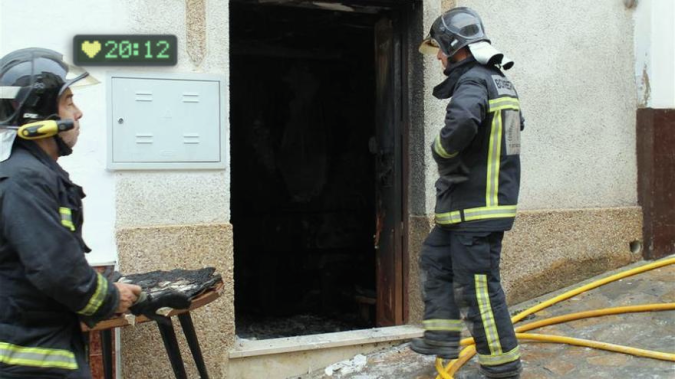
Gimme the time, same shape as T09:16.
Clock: T20:12
